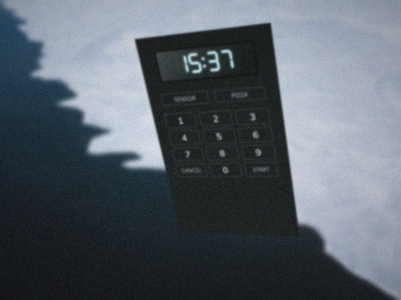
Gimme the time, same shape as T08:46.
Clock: T15:37
